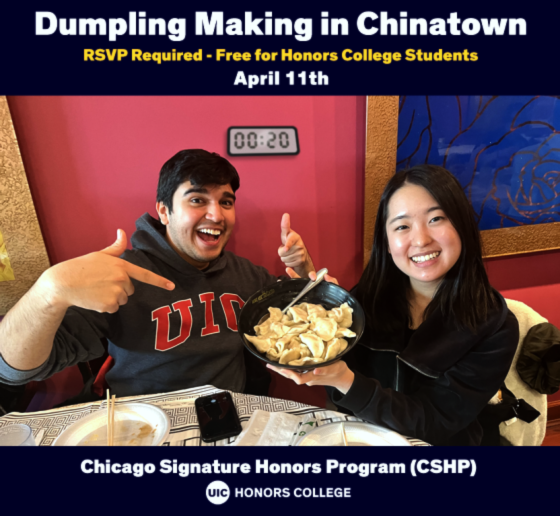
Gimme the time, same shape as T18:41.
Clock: T00:20
